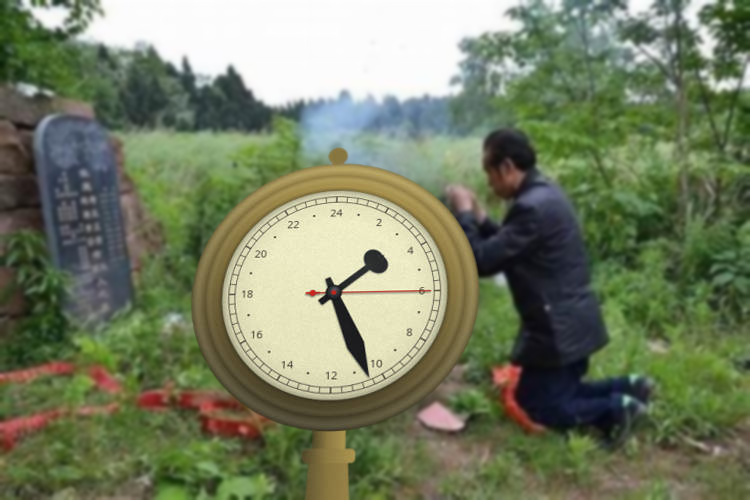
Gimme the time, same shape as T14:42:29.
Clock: T03:26:15
